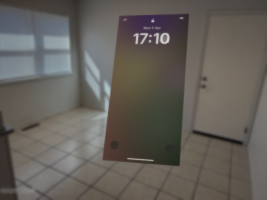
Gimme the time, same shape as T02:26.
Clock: T17:10
